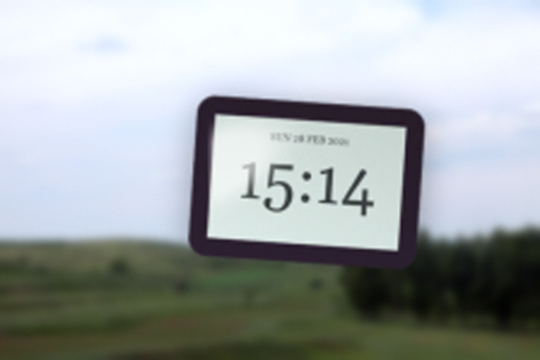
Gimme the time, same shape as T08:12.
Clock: T15:14
